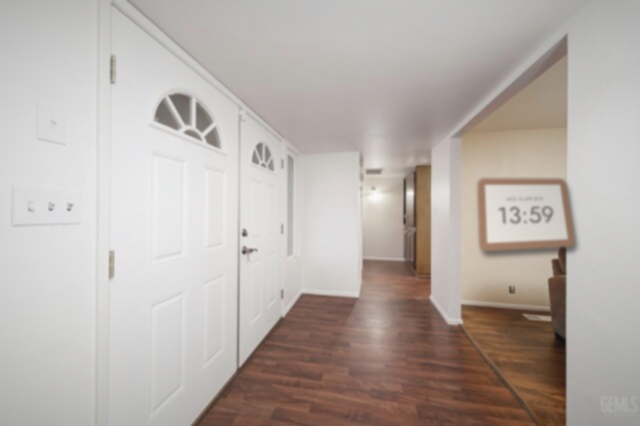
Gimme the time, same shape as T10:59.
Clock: T13:59
